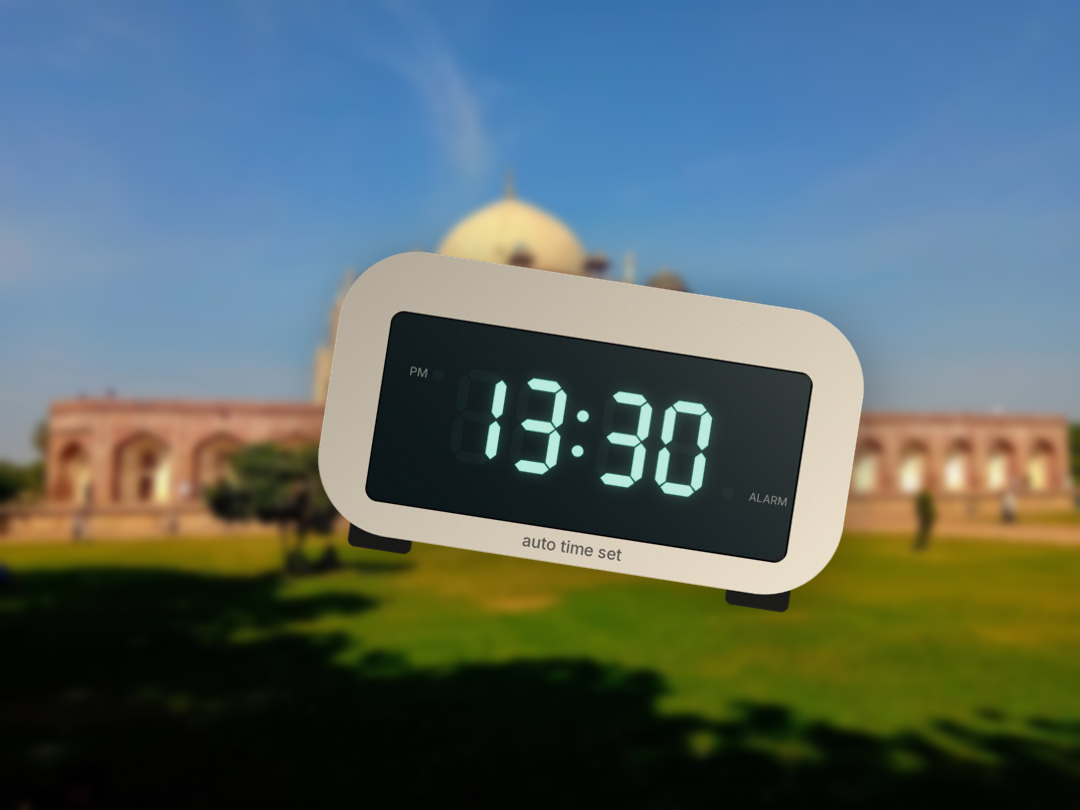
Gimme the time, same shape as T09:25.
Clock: T13:30
